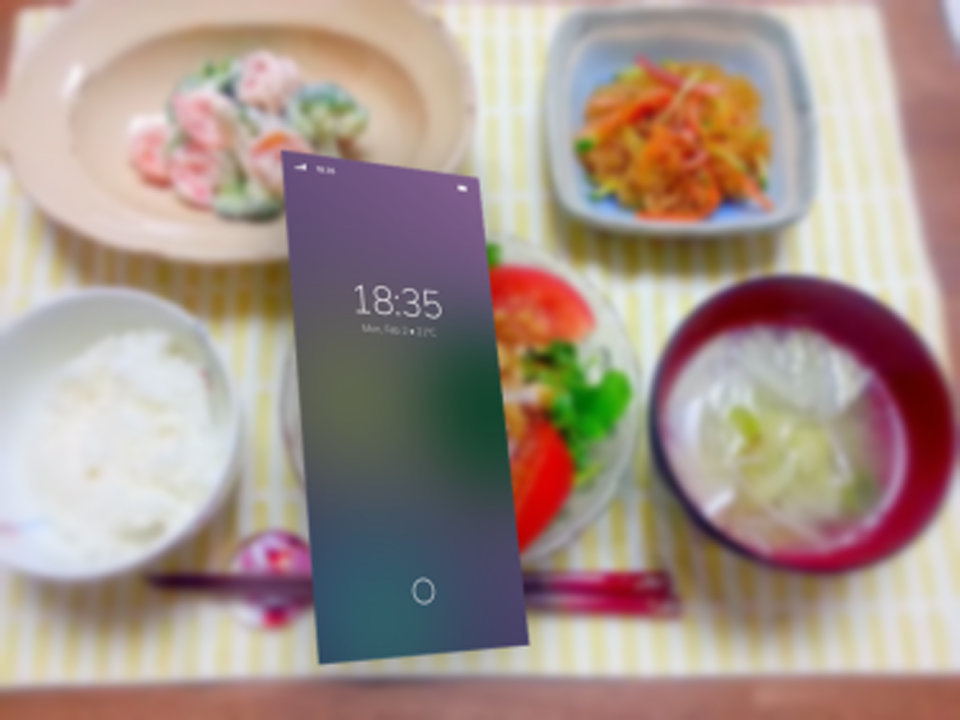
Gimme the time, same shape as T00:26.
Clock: T18:35
